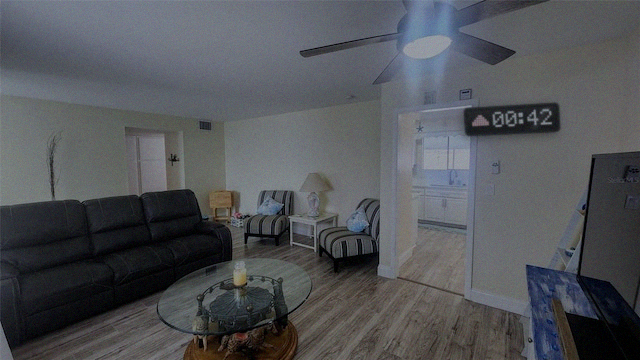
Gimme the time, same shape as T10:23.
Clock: T00:42
